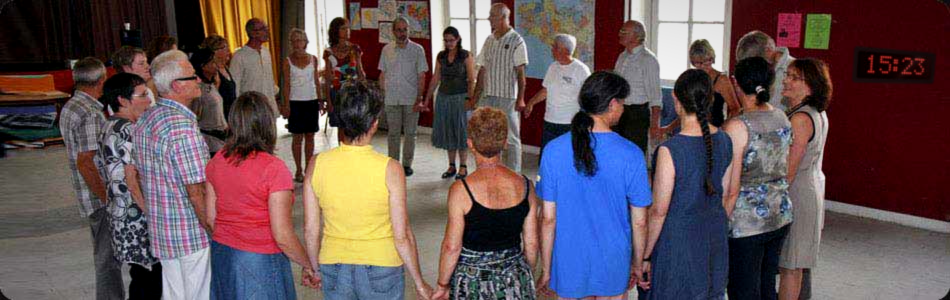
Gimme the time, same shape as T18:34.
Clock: T15:23
